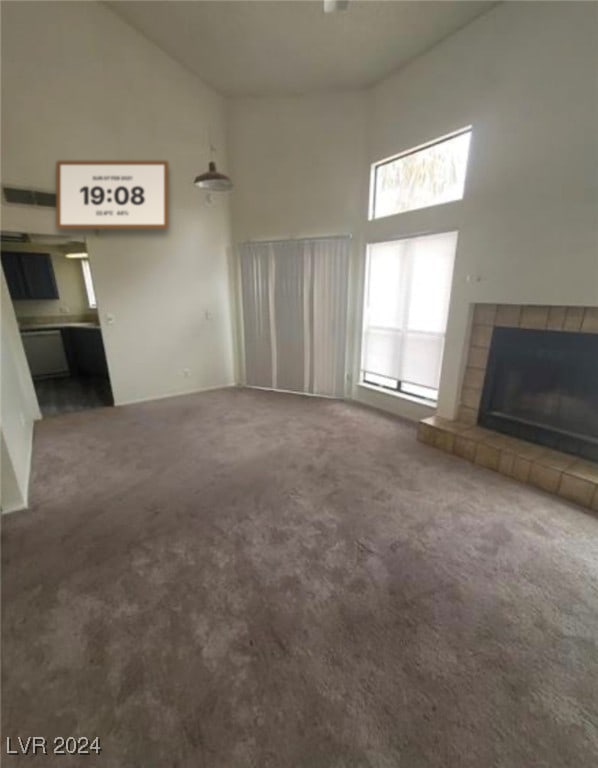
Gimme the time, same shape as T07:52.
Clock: T19:08
